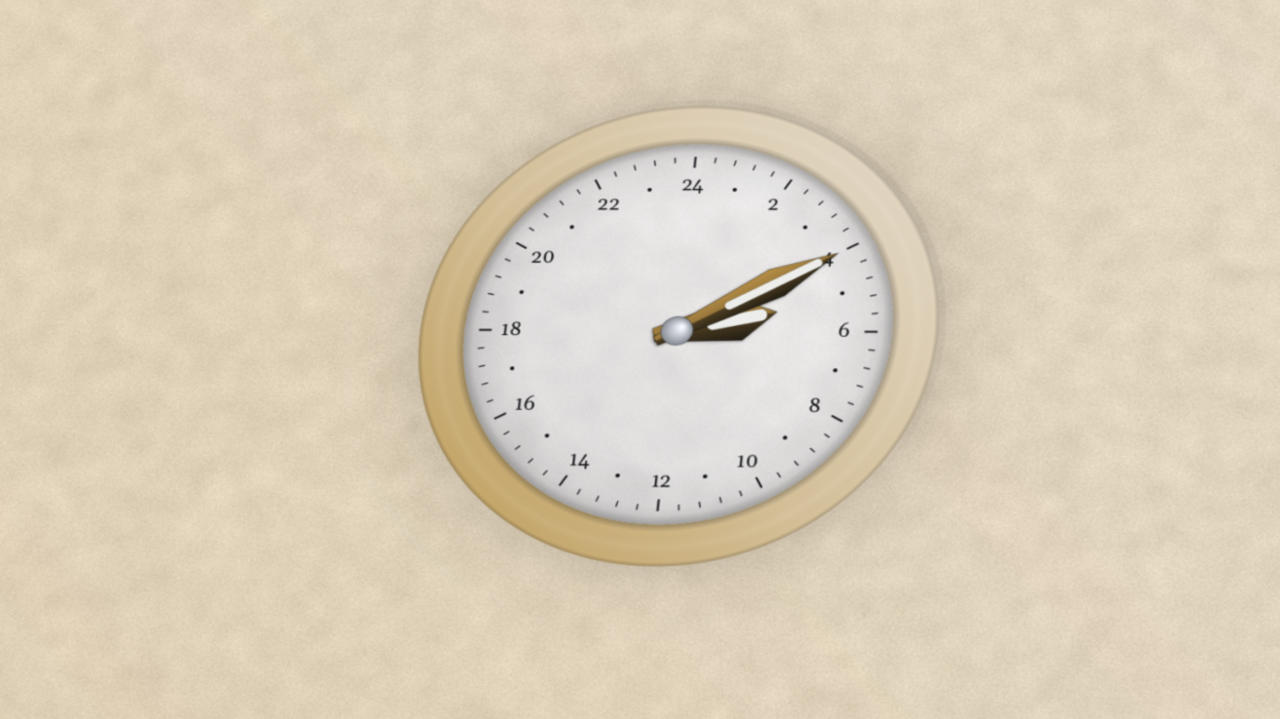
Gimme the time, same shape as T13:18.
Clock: T05:10
